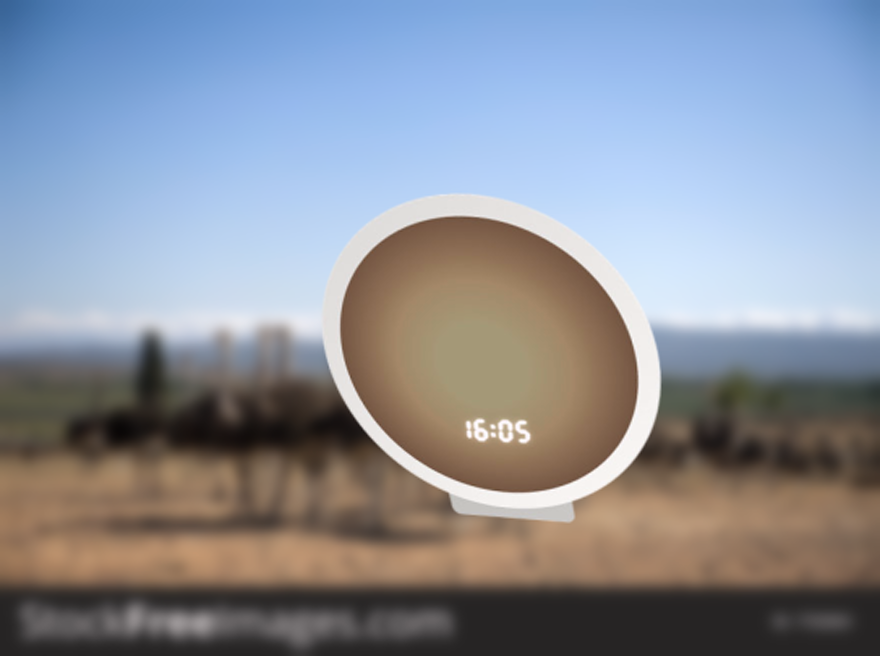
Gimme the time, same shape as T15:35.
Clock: T16:05
